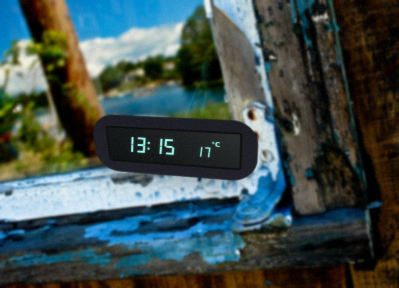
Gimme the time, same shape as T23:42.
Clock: T13:15
